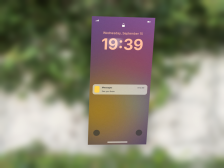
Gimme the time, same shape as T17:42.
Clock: T19:39
